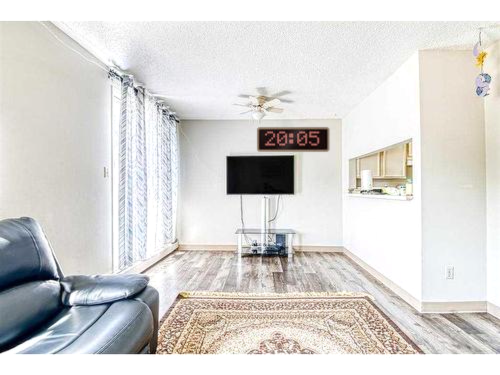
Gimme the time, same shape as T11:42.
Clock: T20:05
